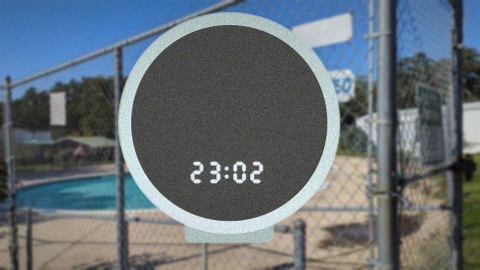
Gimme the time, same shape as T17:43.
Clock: T23:02
